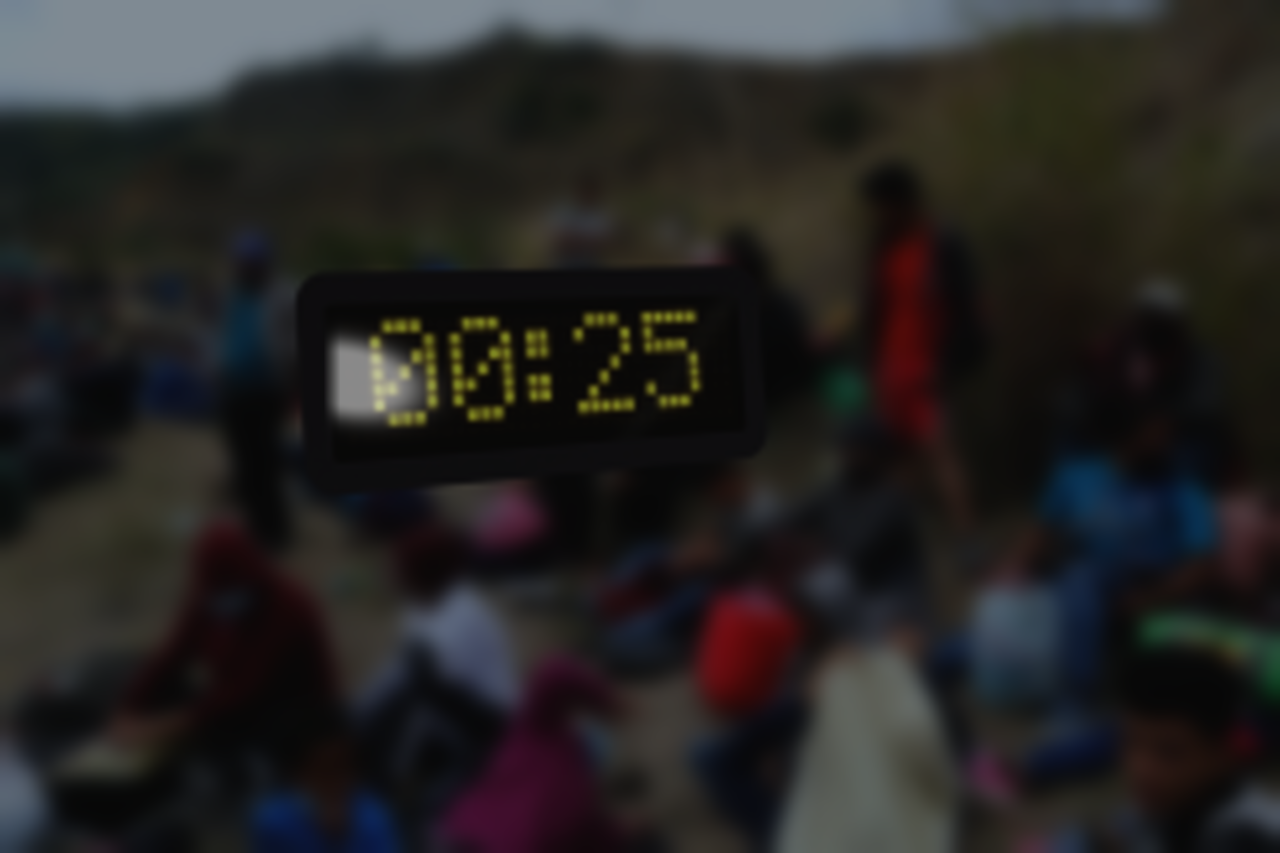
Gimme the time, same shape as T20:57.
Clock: T00:25
